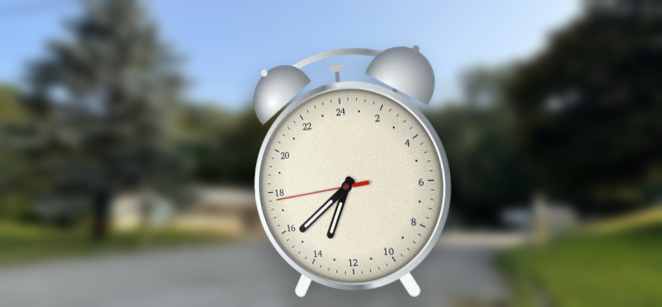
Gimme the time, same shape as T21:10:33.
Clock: T13:38:44
